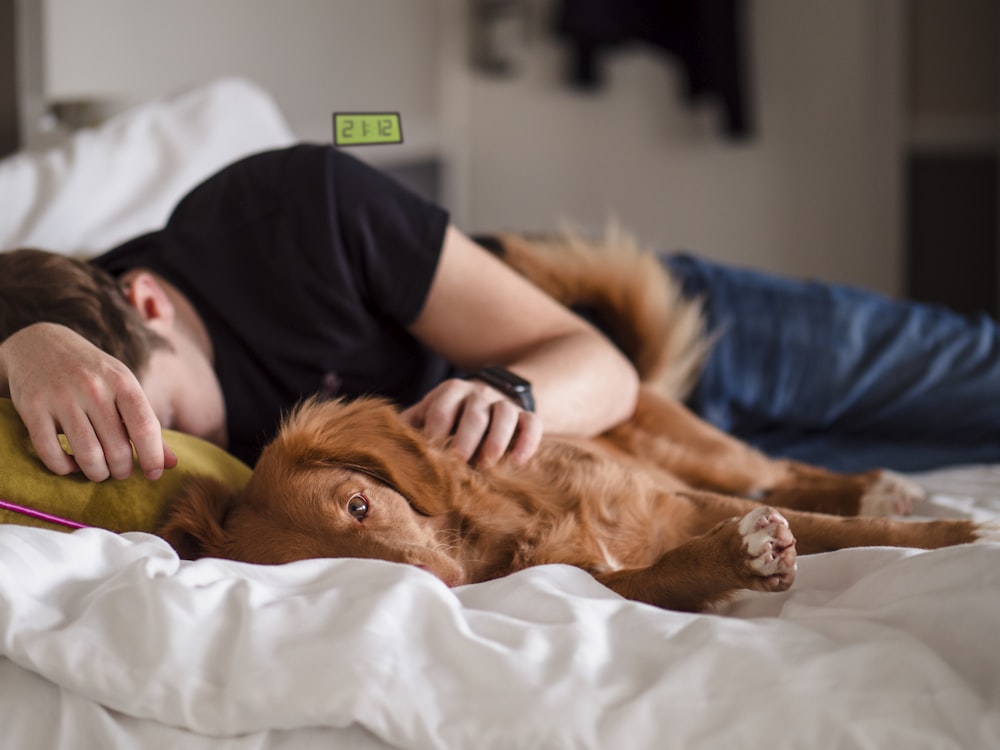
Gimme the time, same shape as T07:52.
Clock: T21:12
